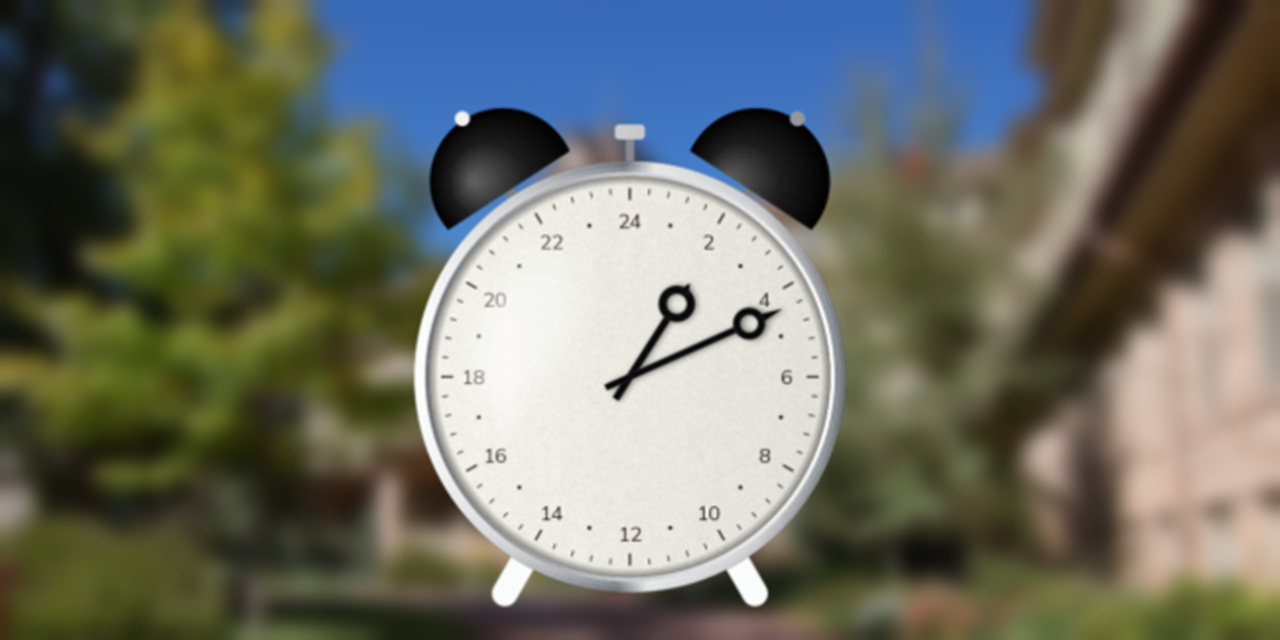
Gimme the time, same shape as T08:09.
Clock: T02:11
